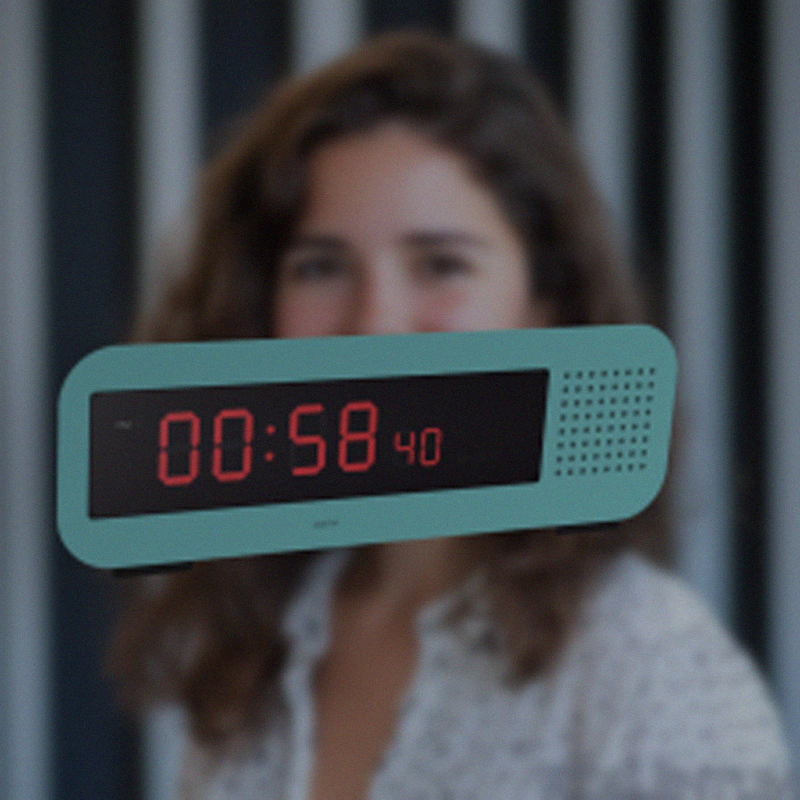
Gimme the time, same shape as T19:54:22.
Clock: T00:58:40
